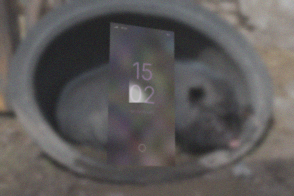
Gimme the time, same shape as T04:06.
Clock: T15:02
